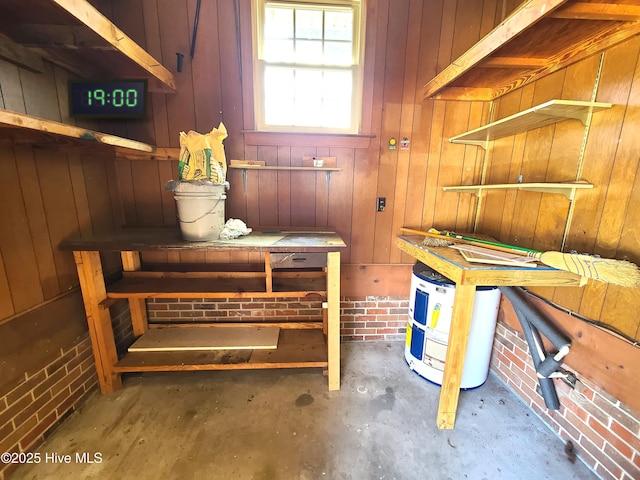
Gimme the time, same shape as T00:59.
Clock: T19:00
